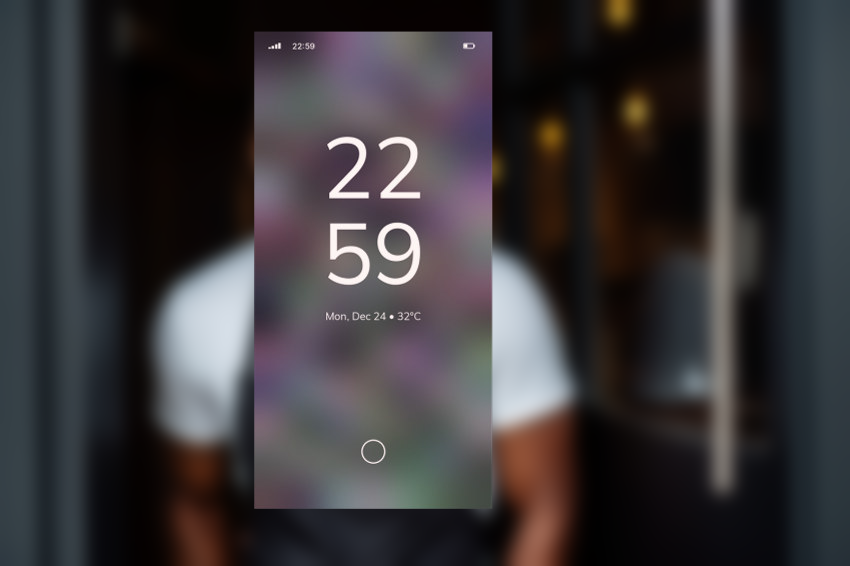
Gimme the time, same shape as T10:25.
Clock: T22:59
